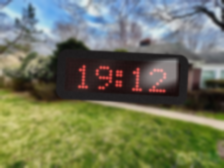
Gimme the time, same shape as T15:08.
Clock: T19:12
